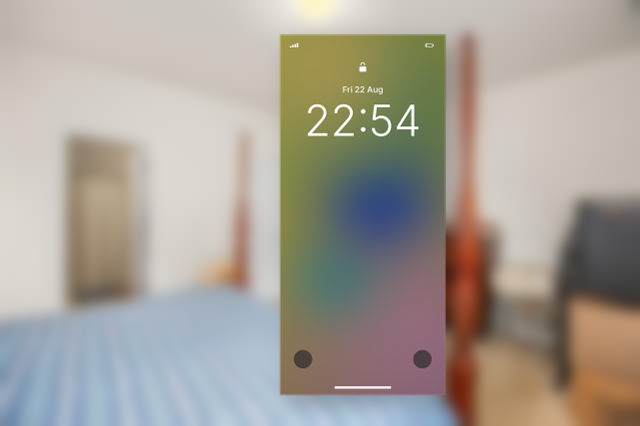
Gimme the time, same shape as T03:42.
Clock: T22:54
